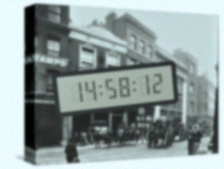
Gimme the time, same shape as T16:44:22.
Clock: T14:58:12
